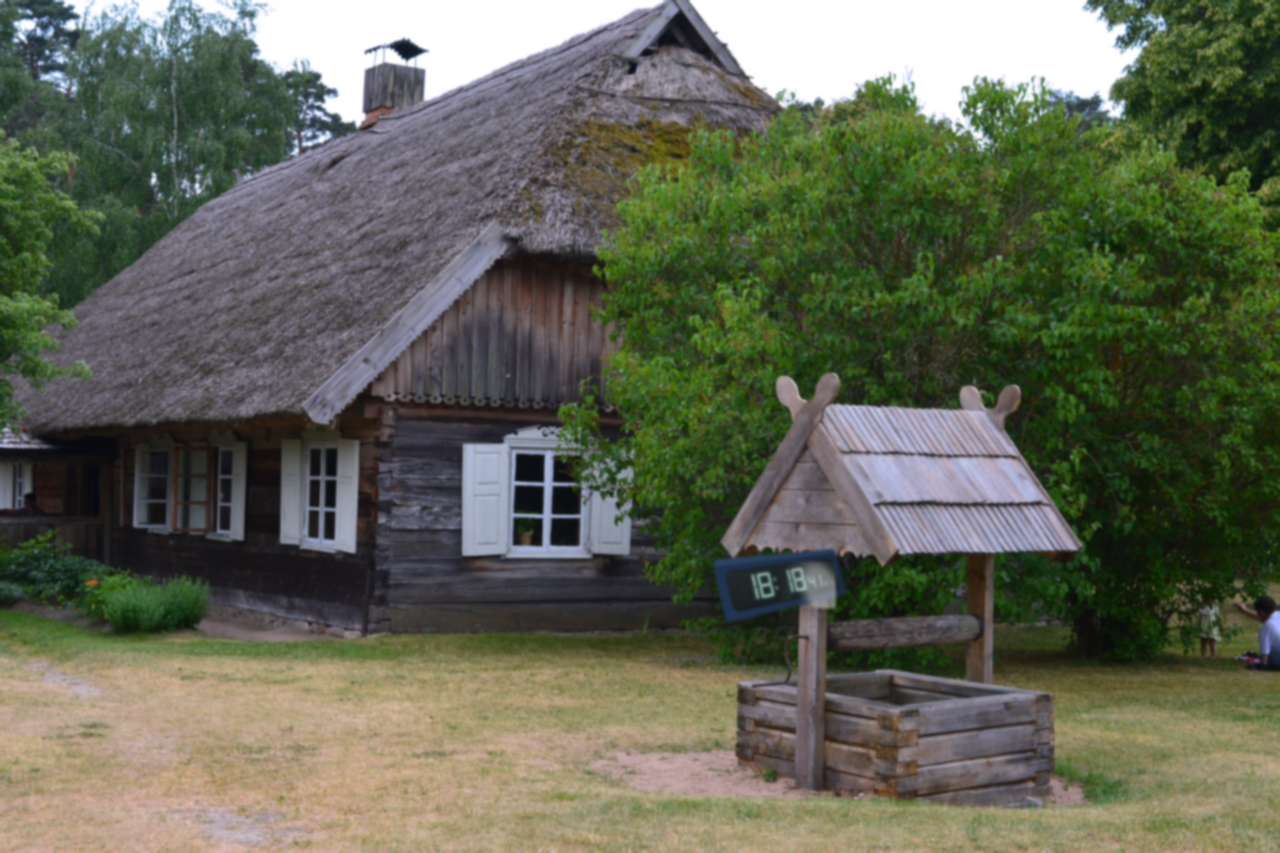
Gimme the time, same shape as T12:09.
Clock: T18:18
